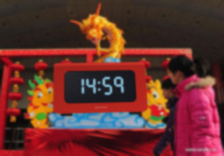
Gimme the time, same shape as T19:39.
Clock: T14:59
